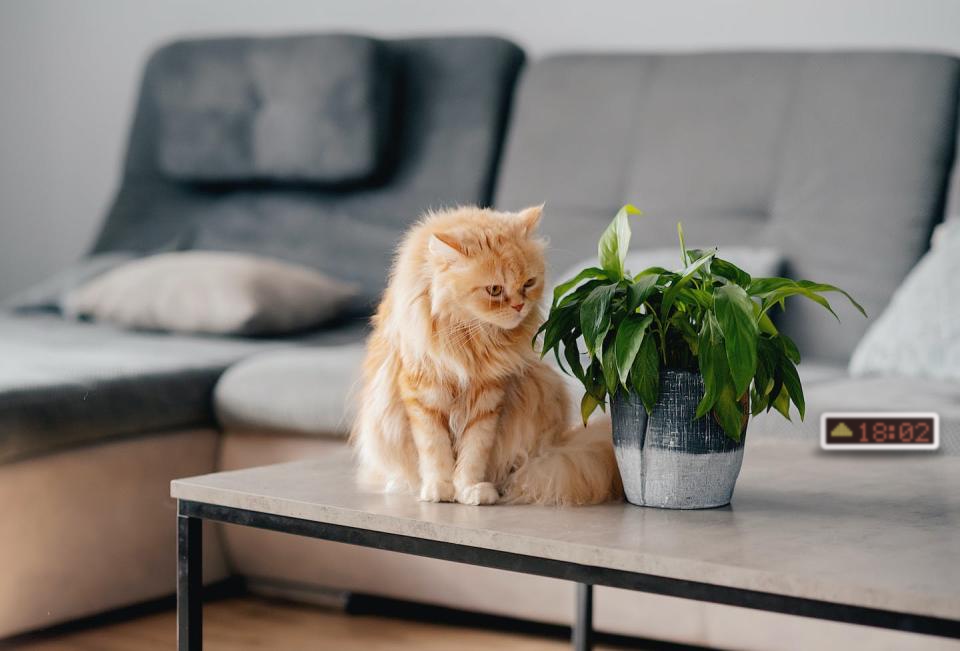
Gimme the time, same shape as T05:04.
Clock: T18:02
